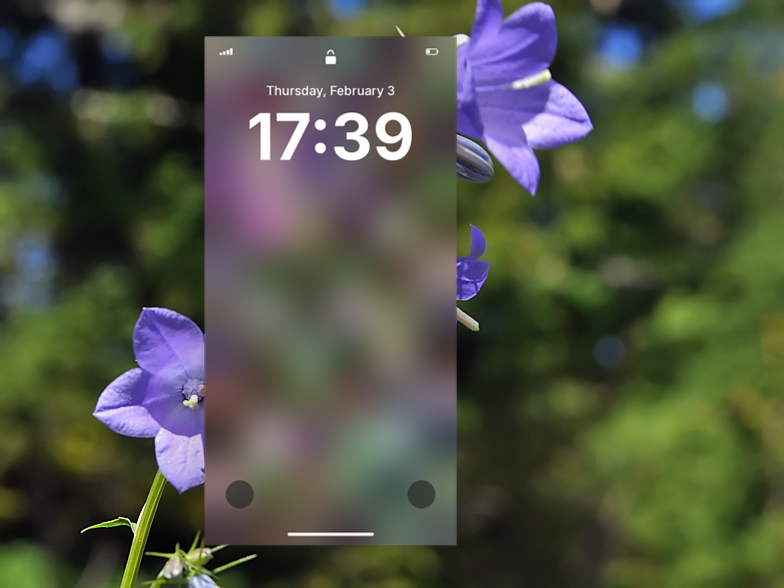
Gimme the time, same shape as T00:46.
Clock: T17:39
